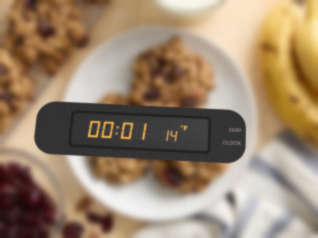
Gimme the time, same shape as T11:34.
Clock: T00:01
